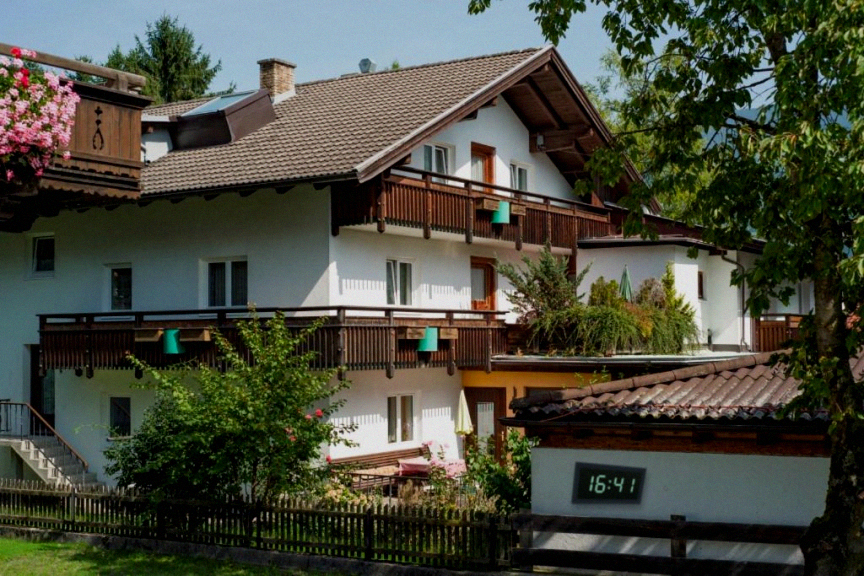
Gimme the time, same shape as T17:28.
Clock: T16:41
